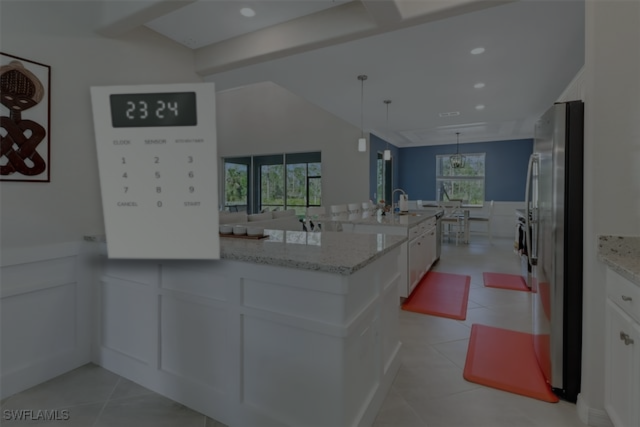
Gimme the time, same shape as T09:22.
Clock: T23:24
